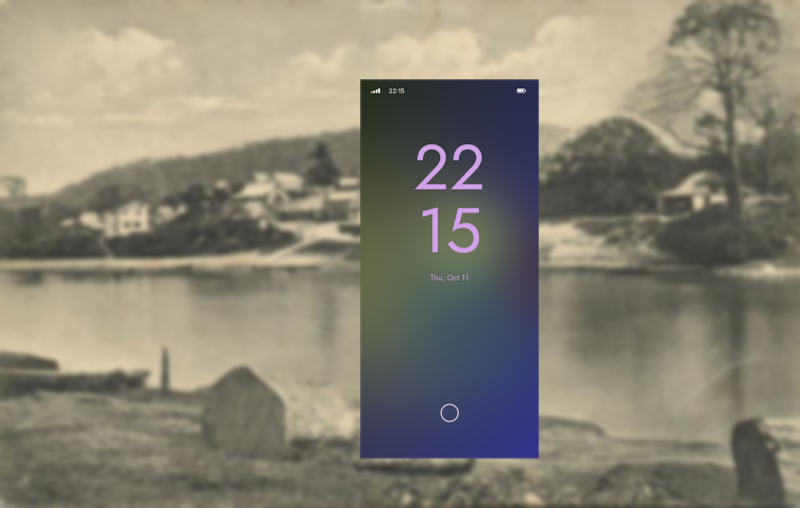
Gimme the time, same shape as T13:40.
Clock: T22:15
